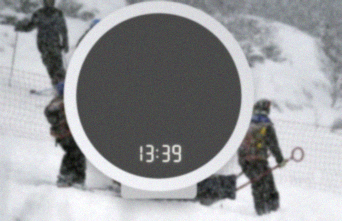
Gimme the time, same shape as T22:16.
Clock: T13:39
